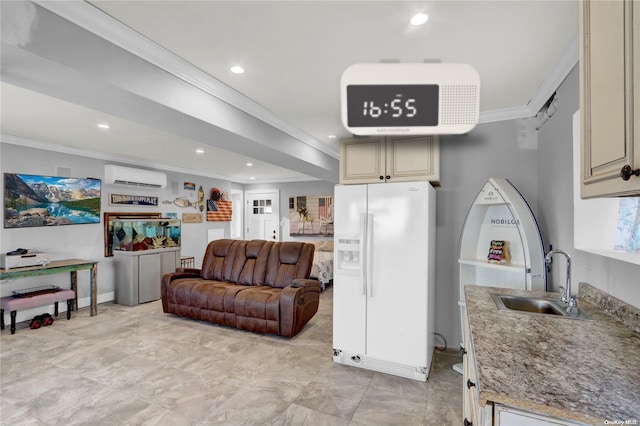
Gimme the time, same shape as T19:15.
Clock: T16:55
